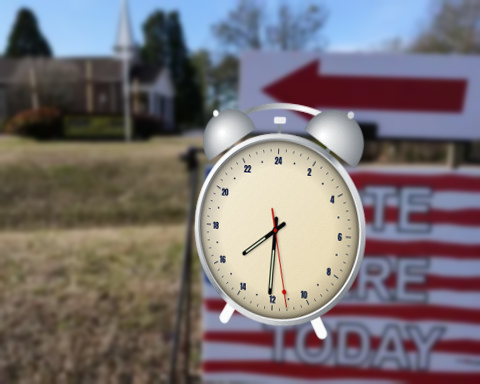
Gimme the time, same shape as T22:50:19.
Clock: T15:30:28
